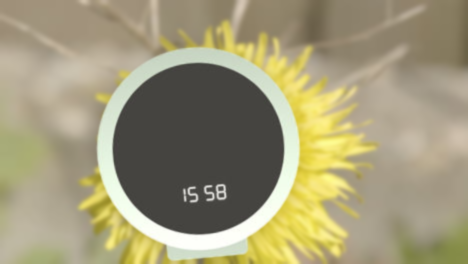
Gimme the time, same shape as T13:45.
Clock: T15:58
